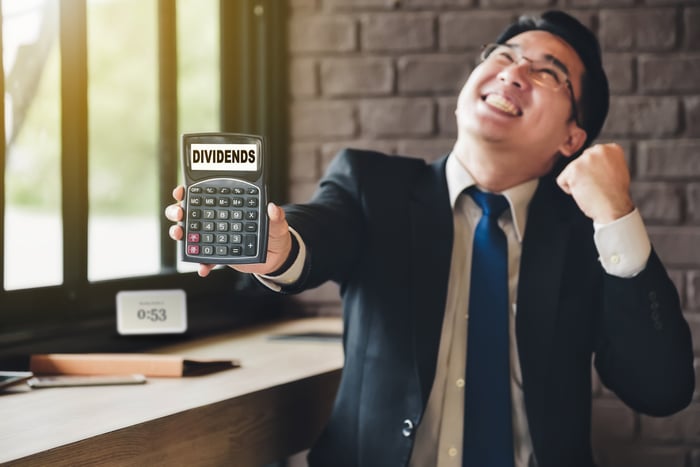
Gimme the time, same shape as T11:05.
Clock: T00:53
